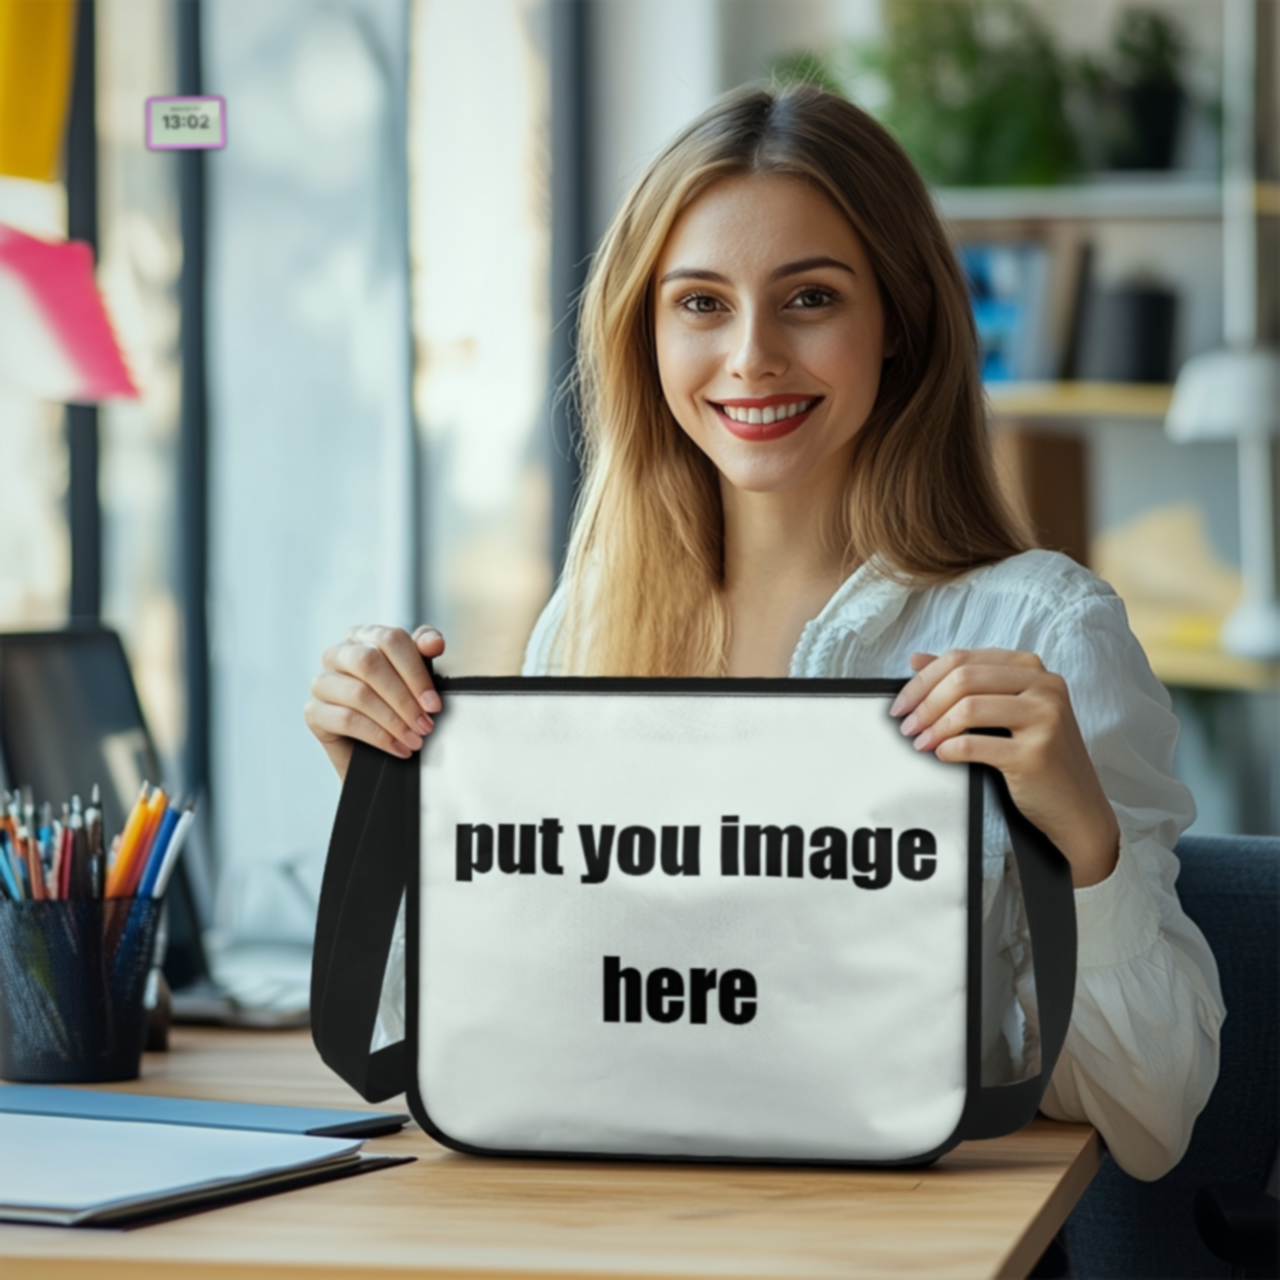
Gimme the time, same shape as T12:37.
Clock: T13:02
